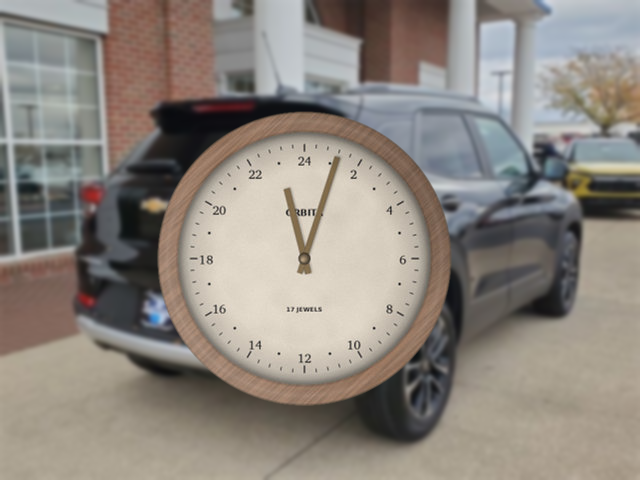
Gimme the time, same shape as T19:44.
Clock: T23:03
